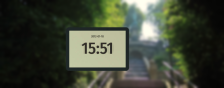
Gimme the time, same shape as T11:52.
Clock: T15:51
